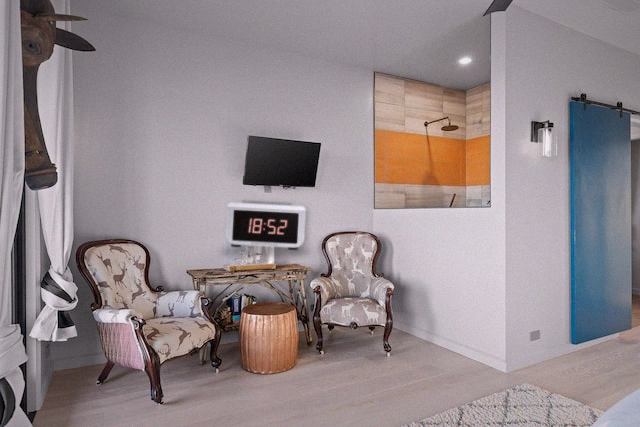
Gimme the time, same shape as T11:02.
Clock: T18:52
